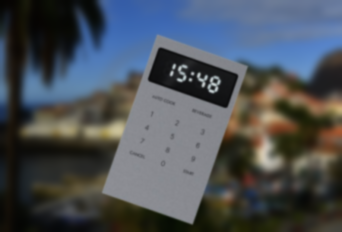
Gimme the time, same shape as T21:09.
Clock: T15:48
